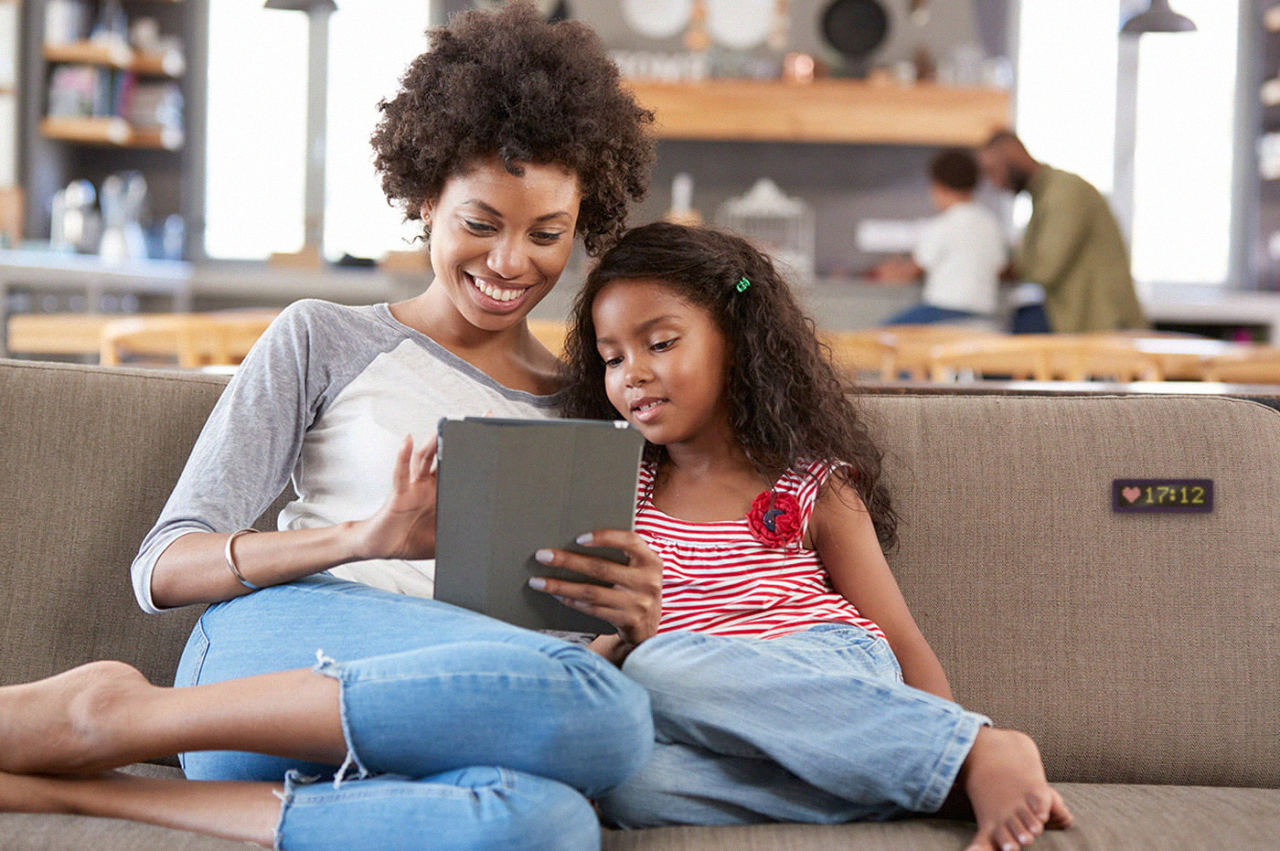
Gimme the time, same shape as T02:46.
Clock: T17:12
